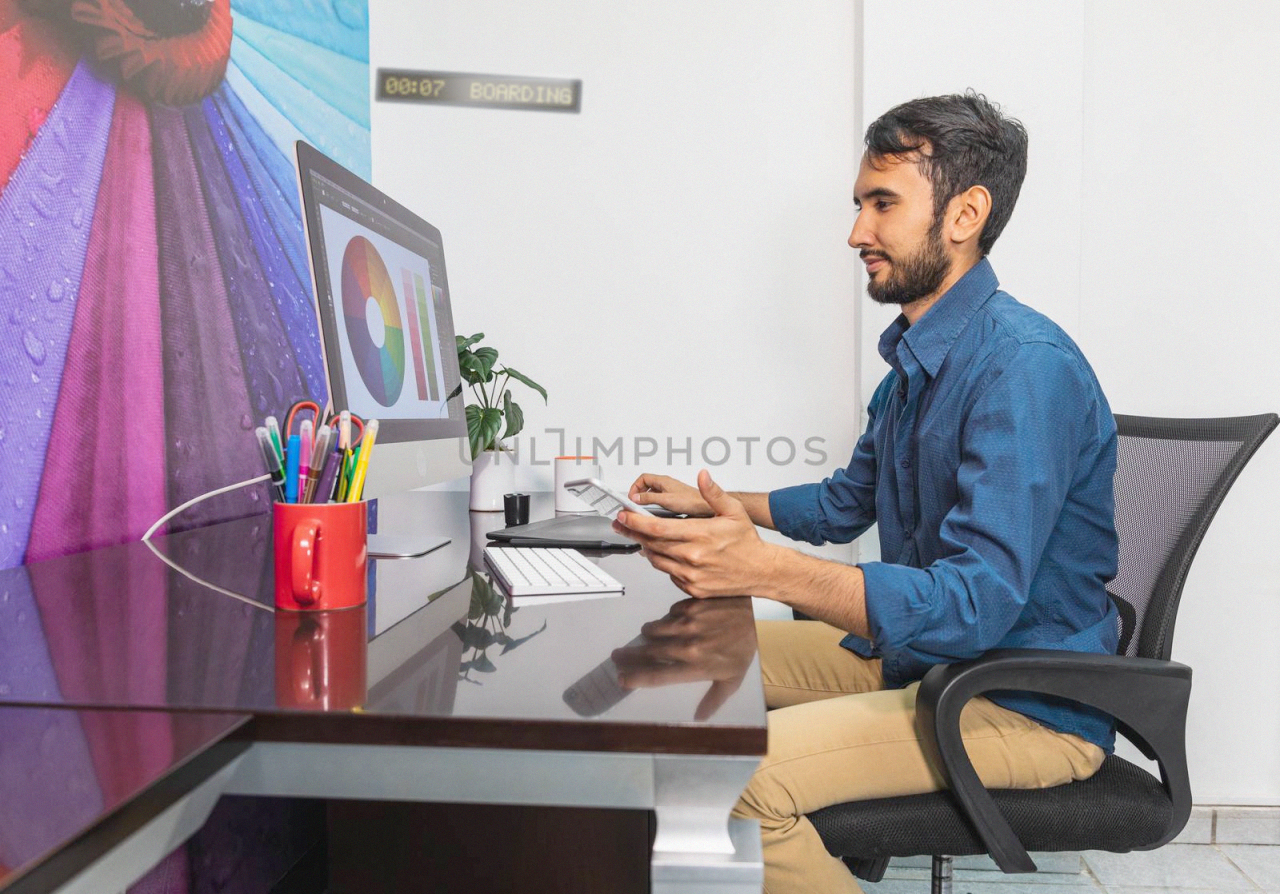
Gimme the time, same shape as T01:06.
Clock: T00:07
